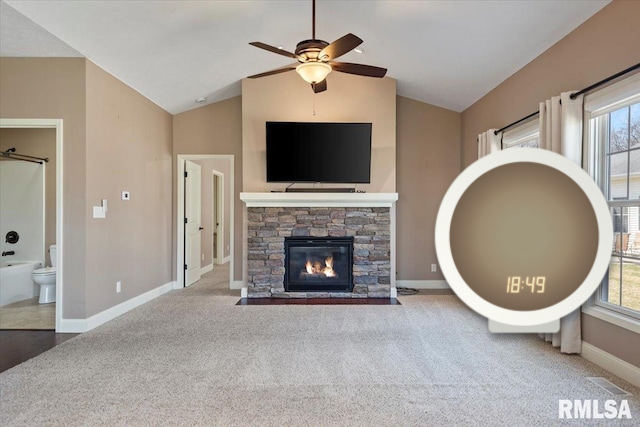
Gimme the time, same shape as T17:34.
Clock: T18:49
